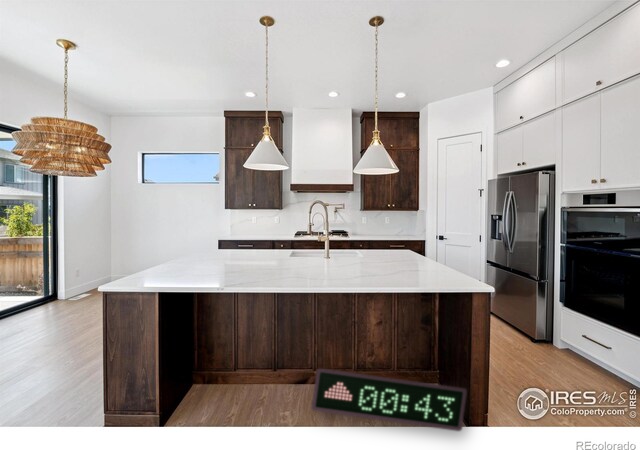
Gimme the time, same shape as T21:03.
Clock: T00:43
